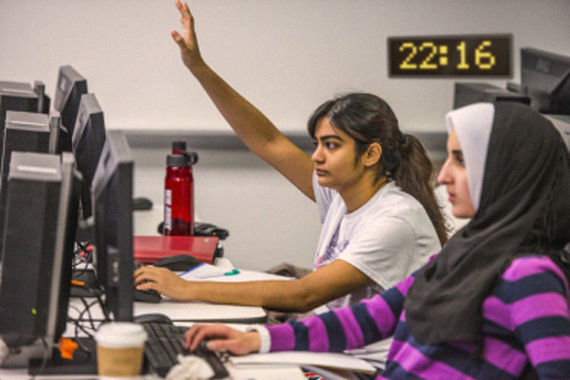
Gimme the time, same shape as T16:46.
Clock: T22:16
